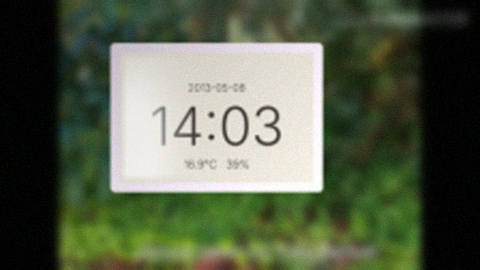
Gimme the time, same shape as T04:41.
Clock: T14:03
